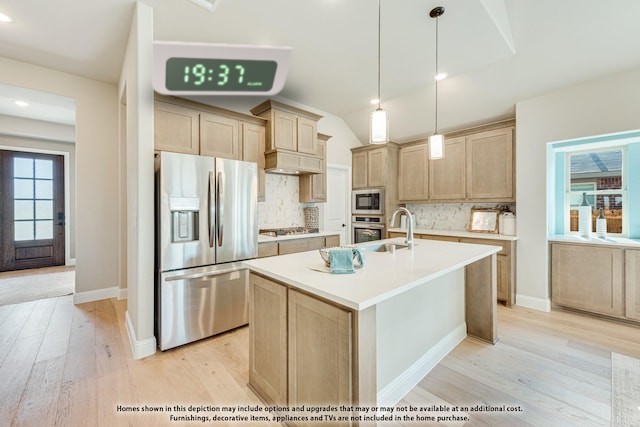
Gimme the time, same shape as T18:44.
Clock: T19:37
